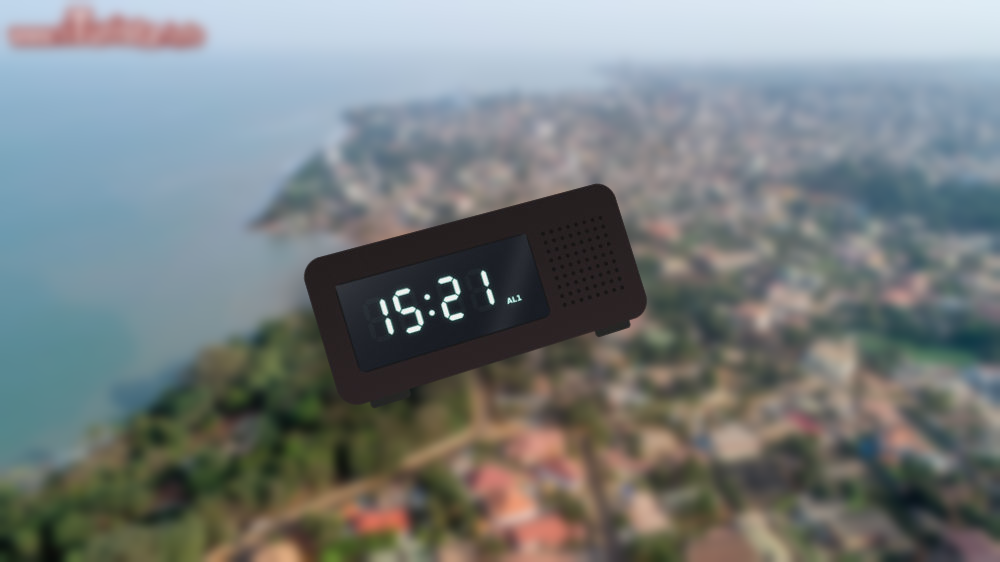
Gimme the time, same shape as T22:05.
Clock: T15:21
